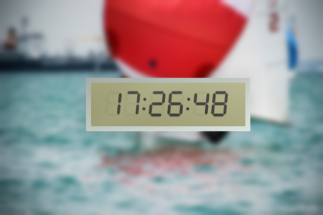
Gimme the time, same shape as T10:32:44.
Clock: T17:26:48
